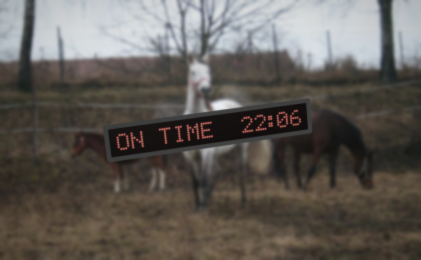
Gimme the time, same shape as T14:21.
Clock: T22:06
